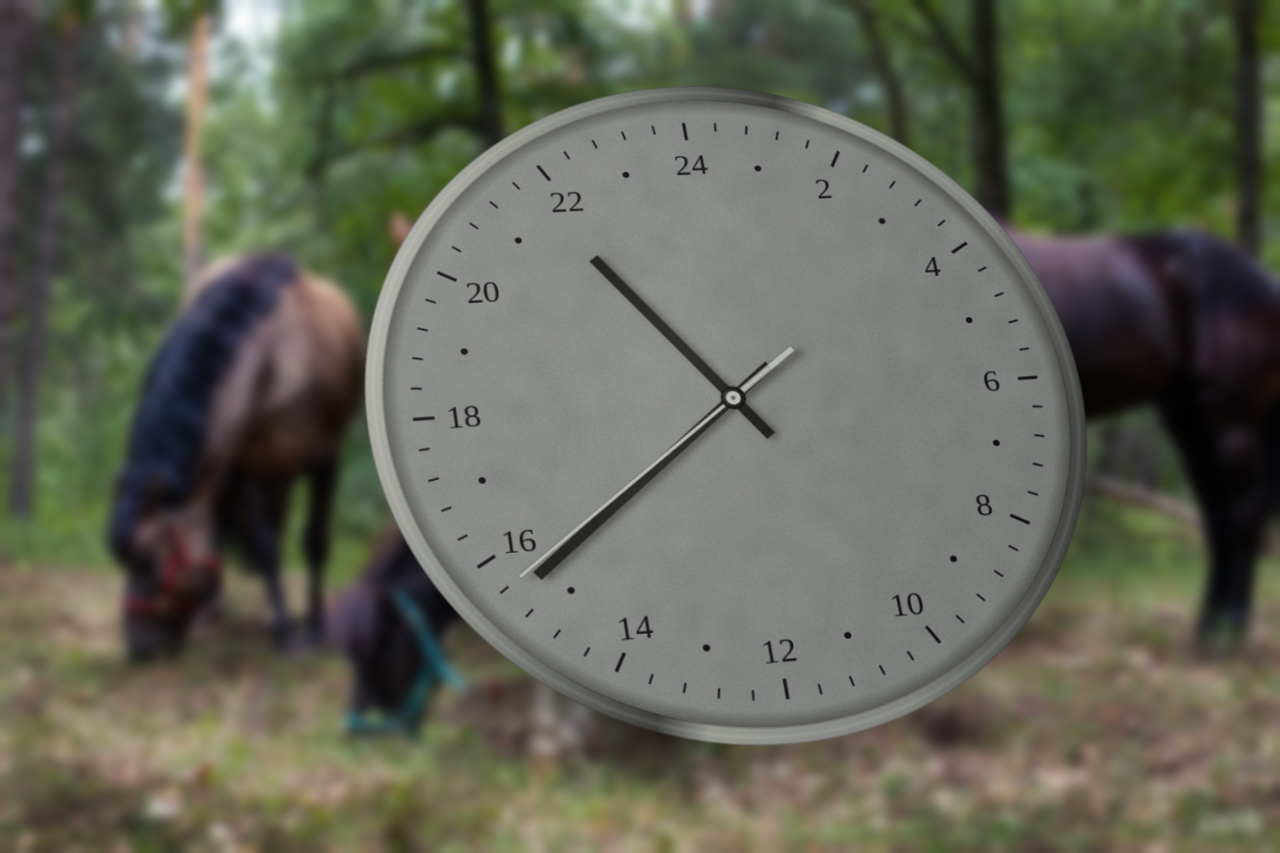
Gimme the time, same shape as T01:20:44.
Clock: T21:38:39
